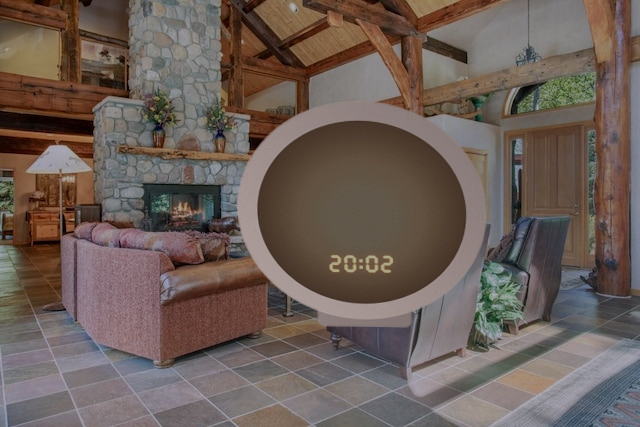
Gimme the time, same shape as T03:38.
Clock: T20:02
